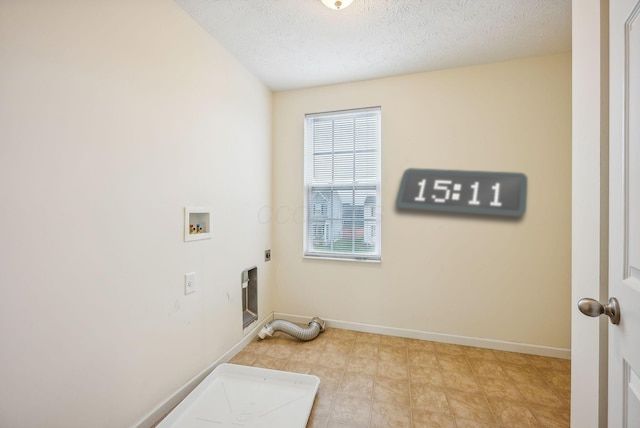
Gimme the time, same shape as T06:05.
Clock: T15:11
